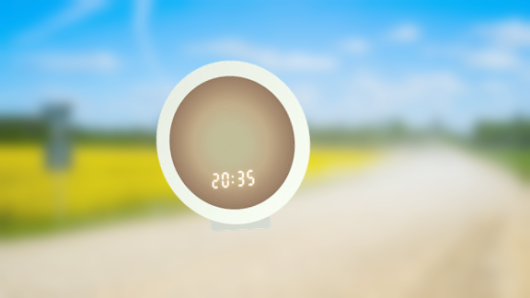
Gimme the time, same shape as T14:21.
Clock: T20:35
